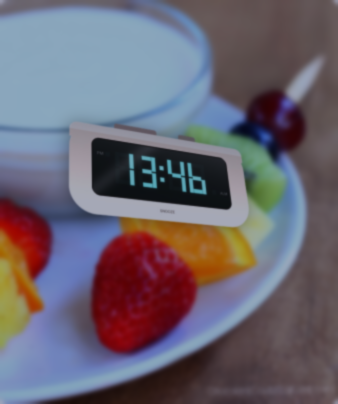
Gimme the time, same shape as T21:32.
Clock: T13:46
